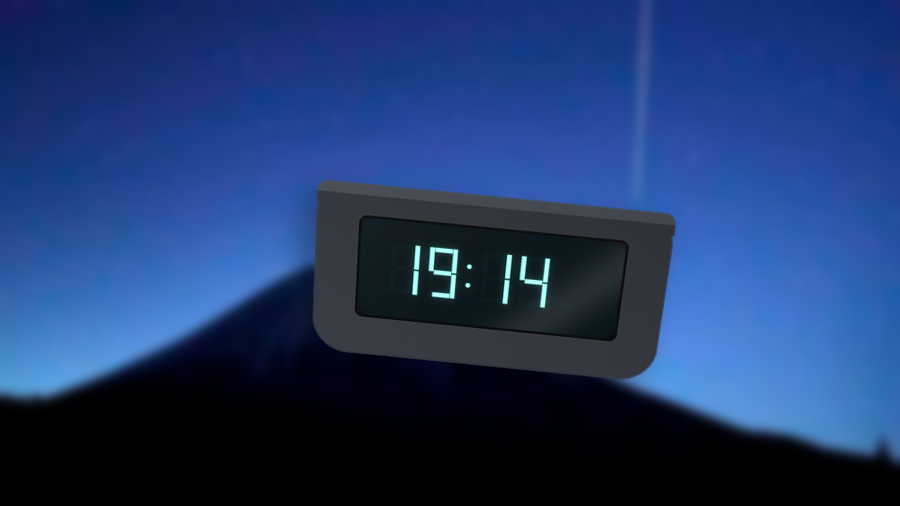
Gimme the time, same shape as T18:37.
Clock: T19:14
